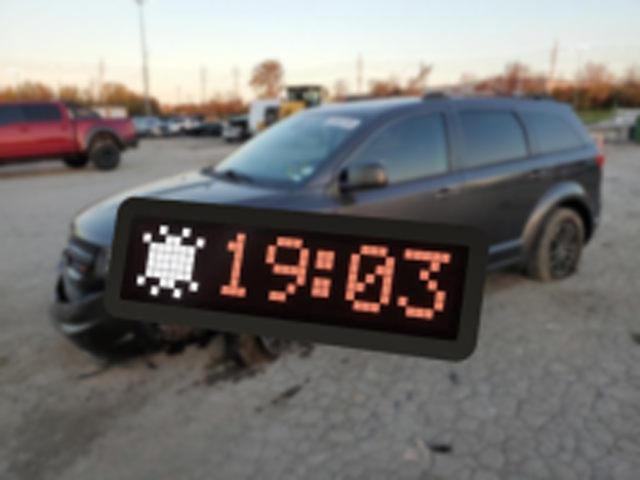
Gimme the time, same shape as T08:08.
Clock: T19:03
